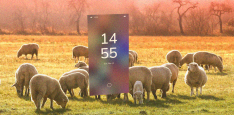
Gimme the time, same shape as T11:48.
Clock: T14:55
